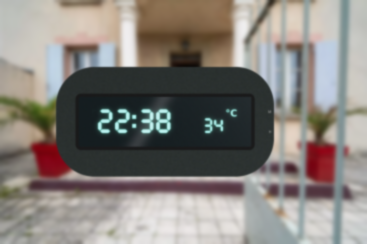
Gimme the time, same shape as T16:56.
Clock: T22:38
